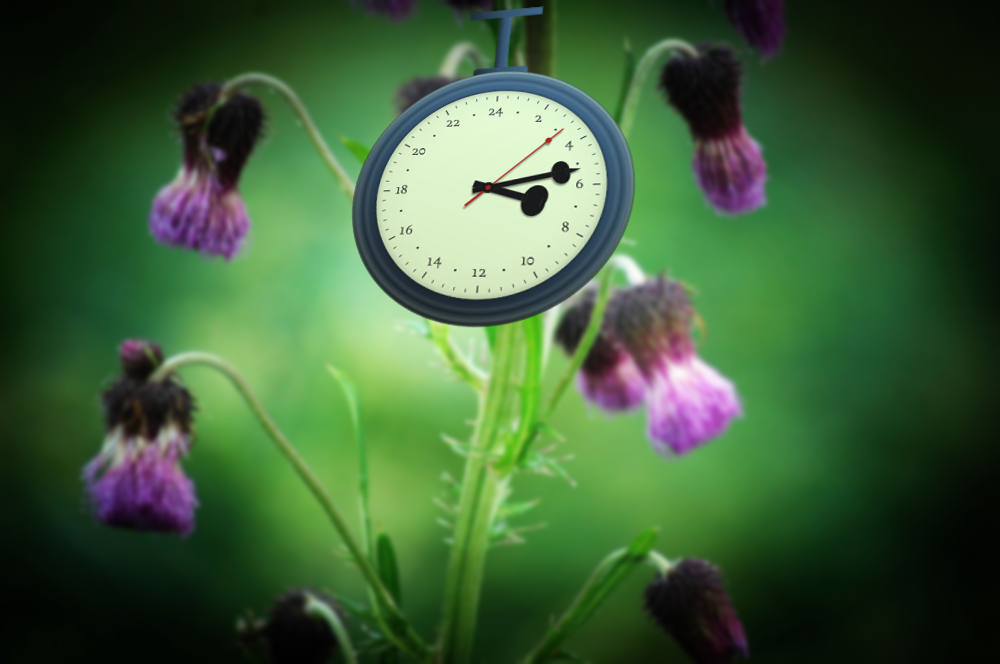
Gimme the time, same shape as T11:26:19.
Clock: T07:13:08
